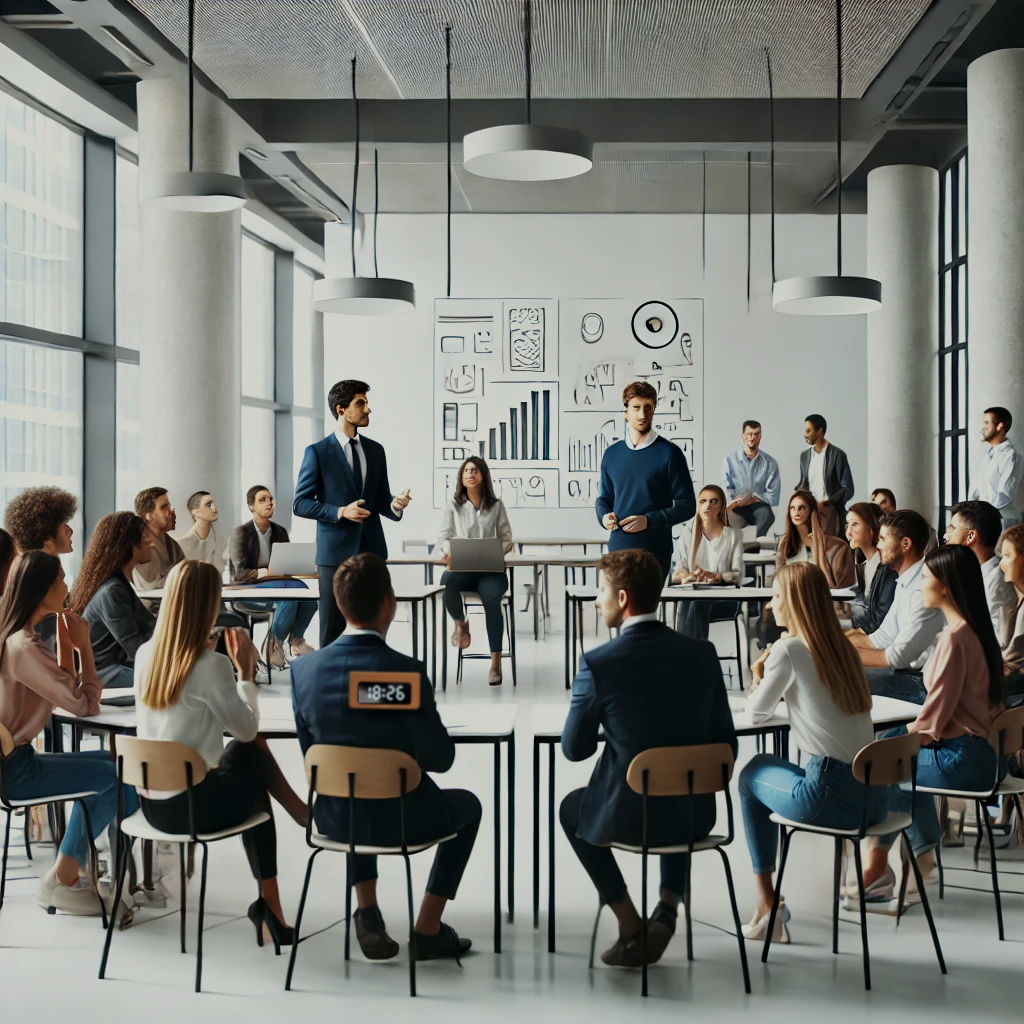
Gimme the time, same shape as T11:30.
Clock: T18:26
